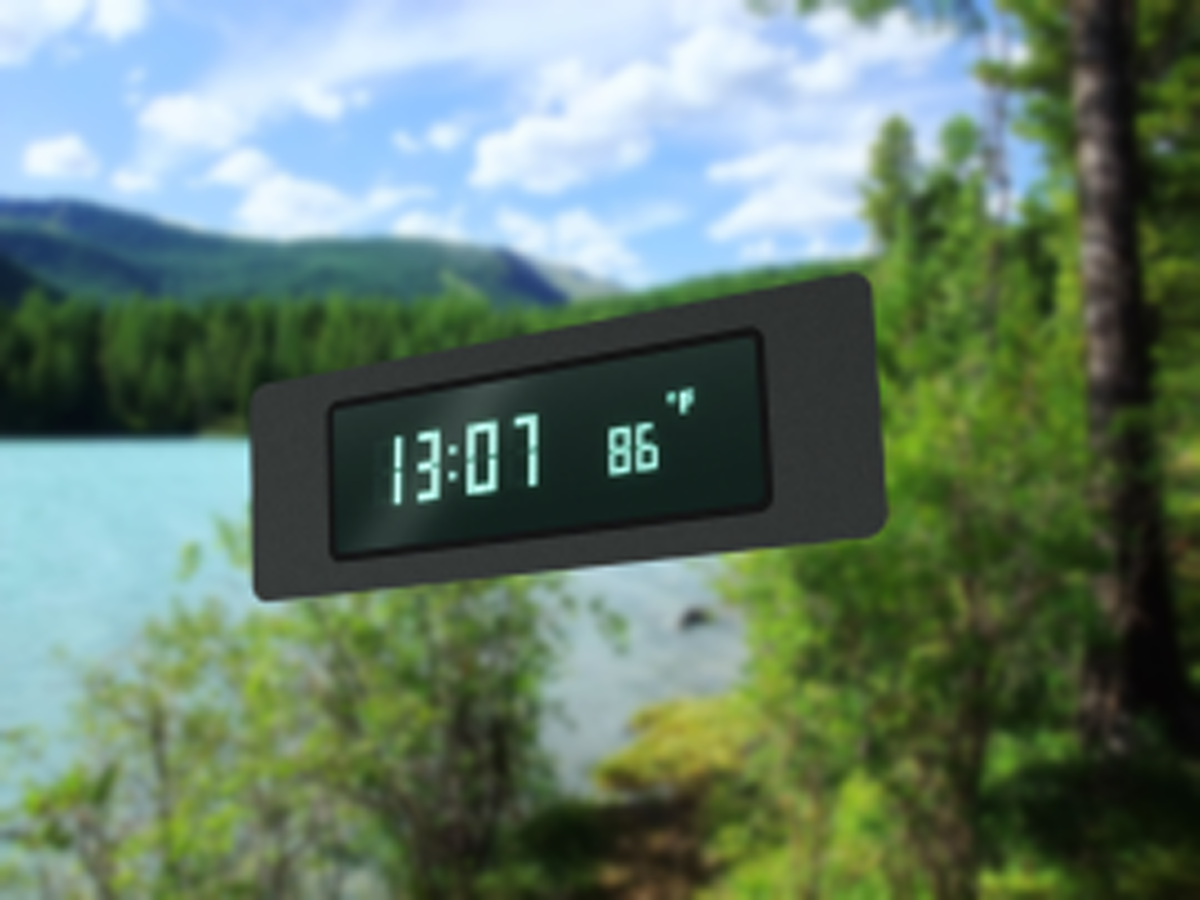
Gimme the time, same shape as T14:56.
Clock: T13:07
